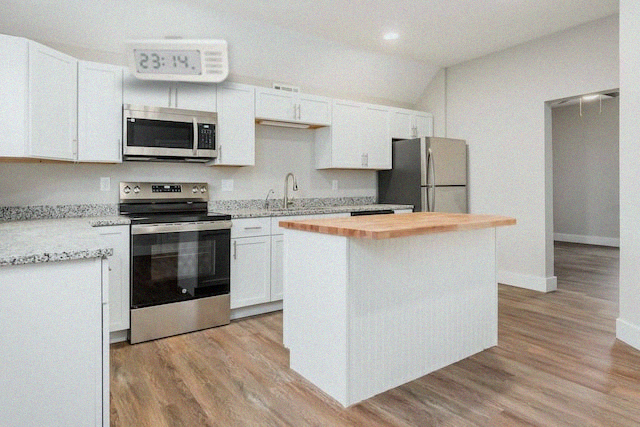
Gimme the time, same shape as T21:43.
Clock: T23:14
